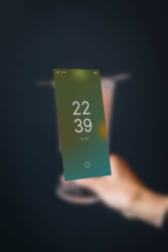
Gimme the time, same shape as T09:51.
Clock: T22:39
